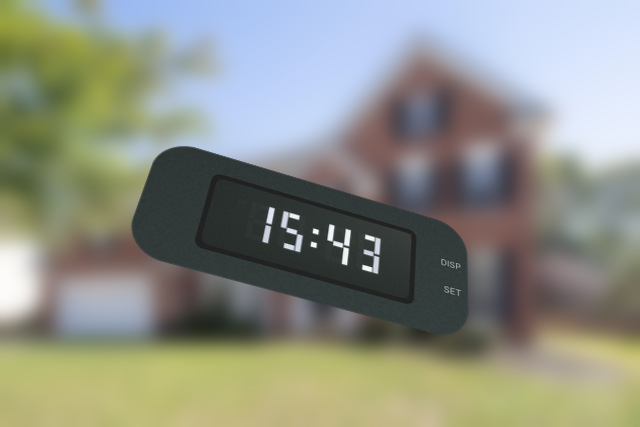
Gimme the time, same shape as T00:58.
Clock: T15:43
